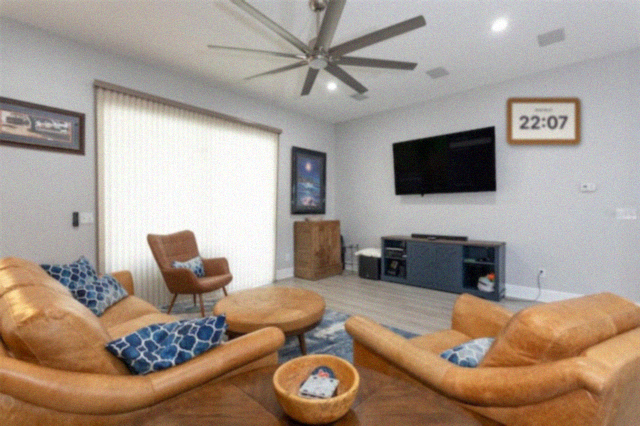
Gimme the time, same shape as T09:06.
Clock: T22:07
